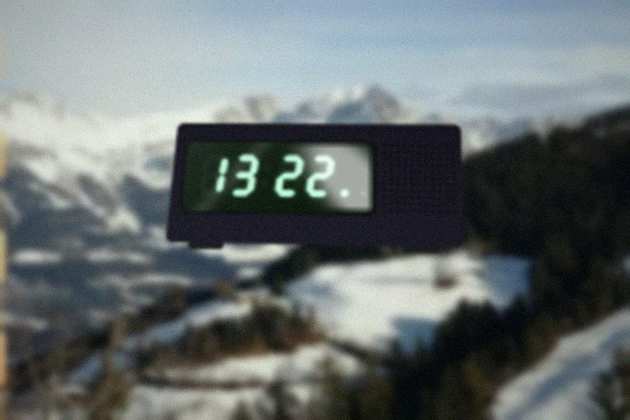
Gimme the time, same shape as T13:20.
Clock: T13:22
